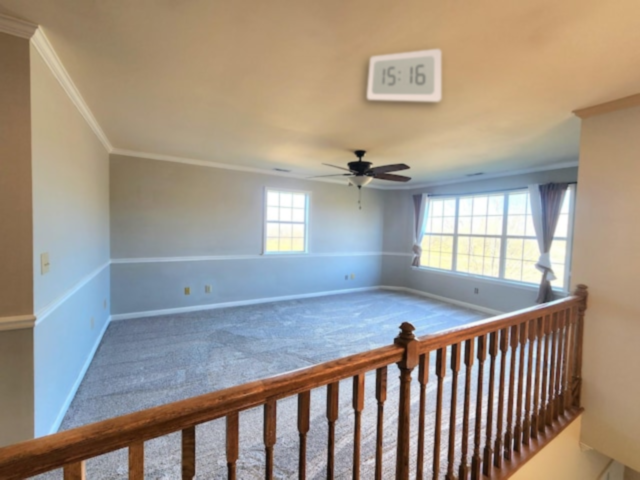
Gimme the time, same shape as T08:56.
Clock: T15:16
